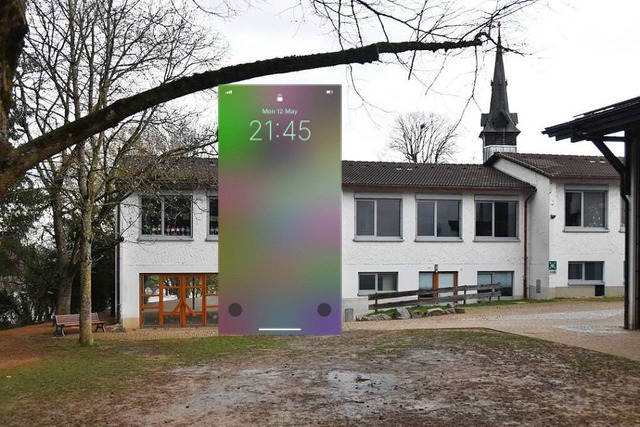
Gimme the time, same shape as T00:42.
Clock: T21:45
